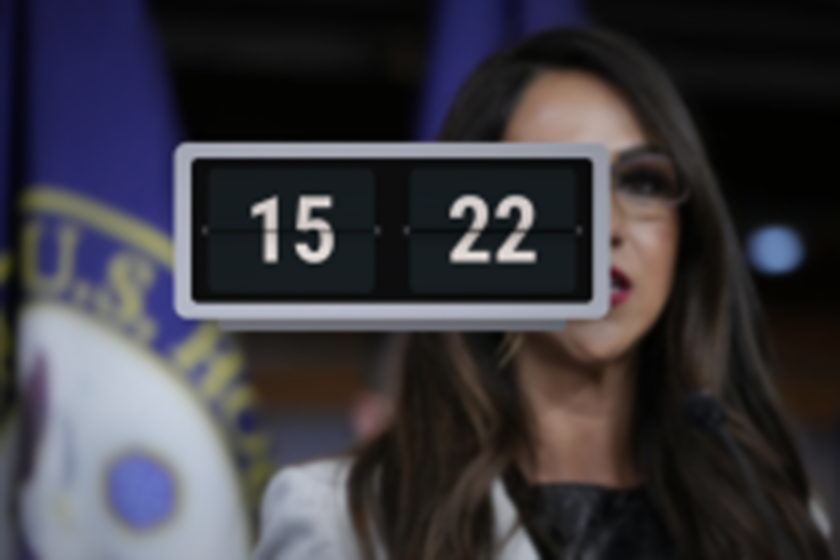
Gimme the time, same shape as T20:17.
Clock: T15:22
